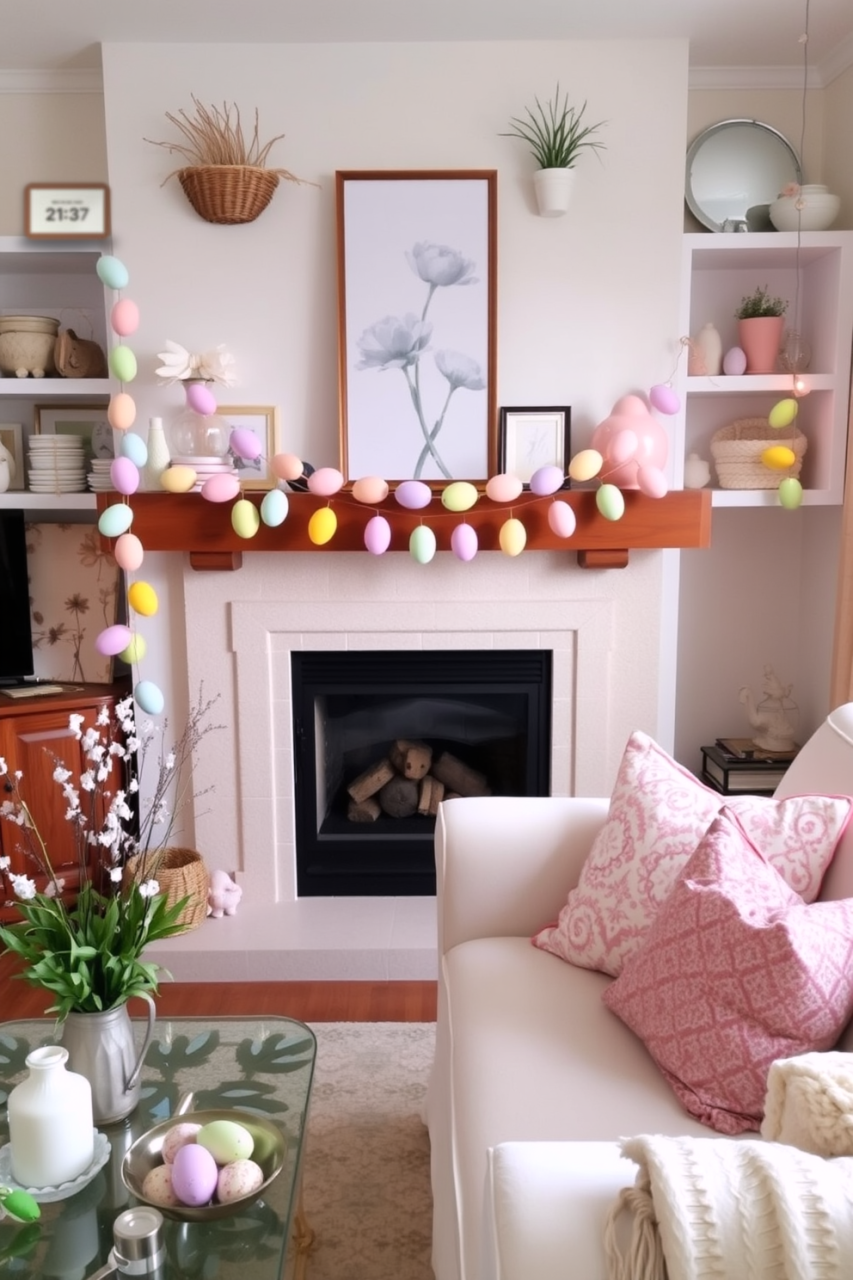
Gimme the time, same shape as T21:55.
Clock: T21:37
